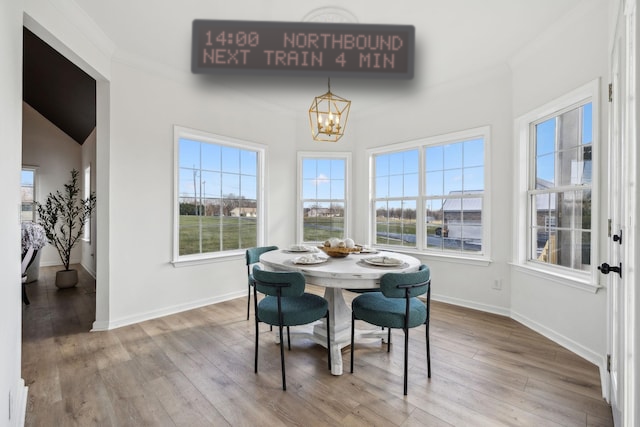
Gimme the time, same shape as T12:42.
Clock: T14:00
